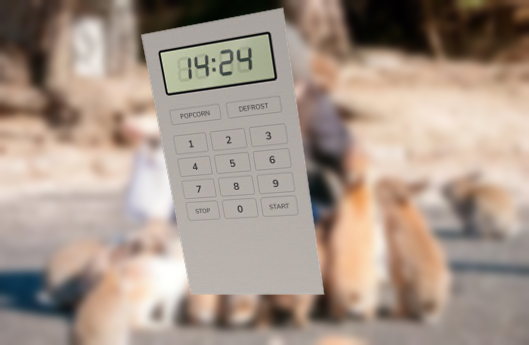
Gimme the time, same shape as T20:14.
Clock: T14:24
